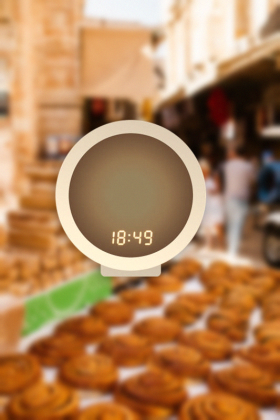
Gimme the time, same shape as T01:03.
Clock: T18:49
